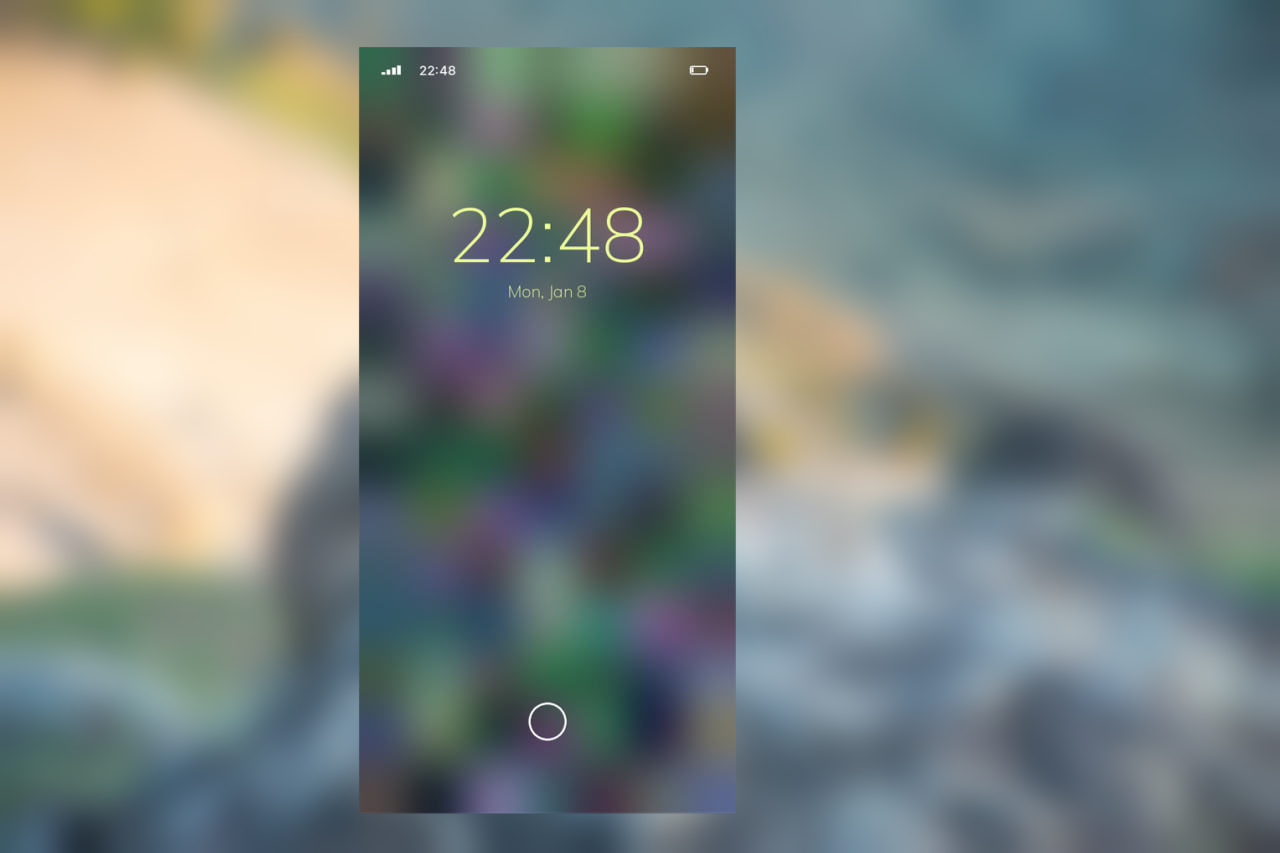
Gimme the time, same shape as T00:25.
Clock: T22:48
